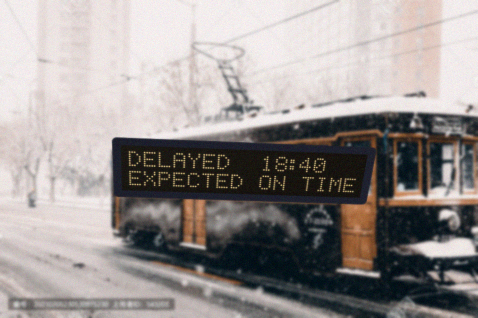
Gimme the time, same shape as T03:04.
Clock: T18:40
